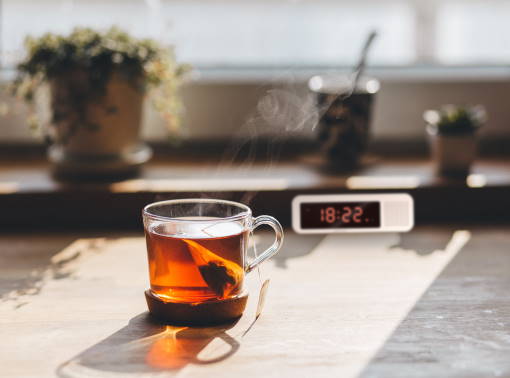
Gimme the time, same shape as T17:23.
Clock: T18:22
